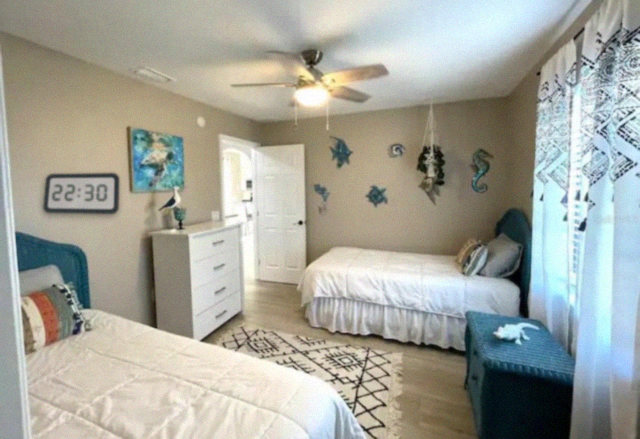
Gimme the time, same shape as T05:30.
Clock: T22:30
